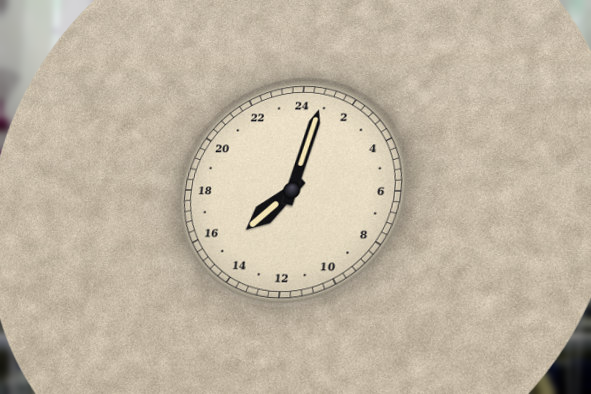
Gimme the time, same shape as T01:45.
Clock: T15:02
